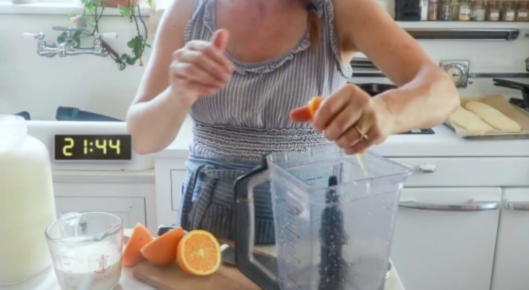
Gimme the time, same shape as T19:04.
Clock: T21:44
